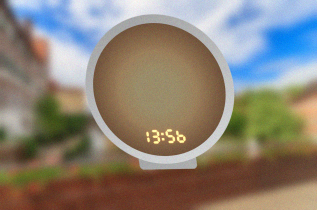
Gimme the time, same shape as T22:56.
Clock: T13:56
